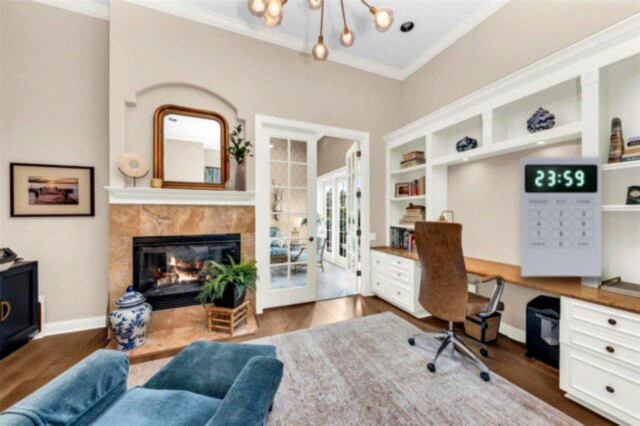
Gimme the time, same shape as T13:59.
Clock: T23:59
